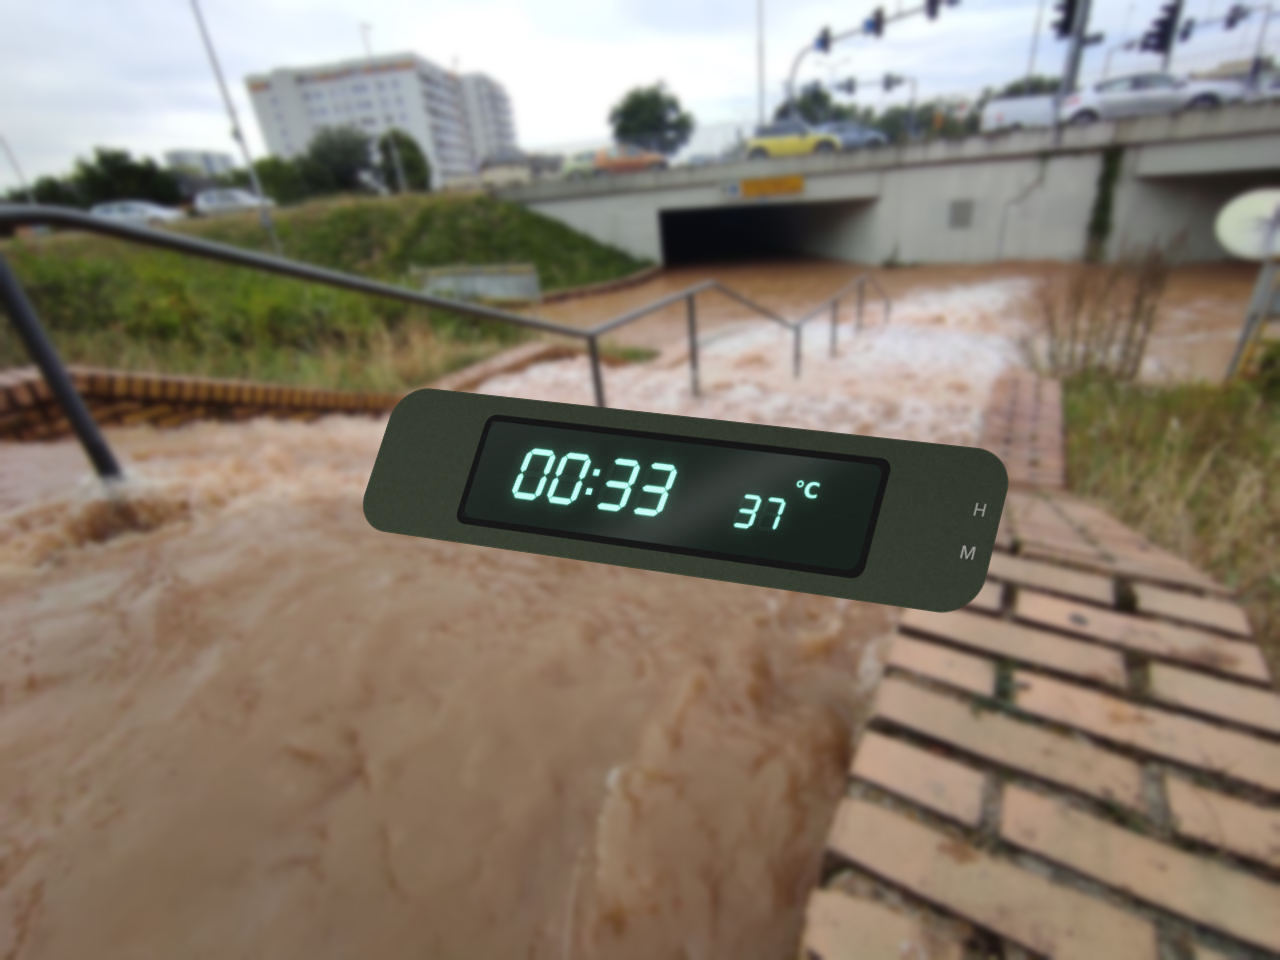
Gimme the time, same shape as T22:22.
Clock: T00:33
